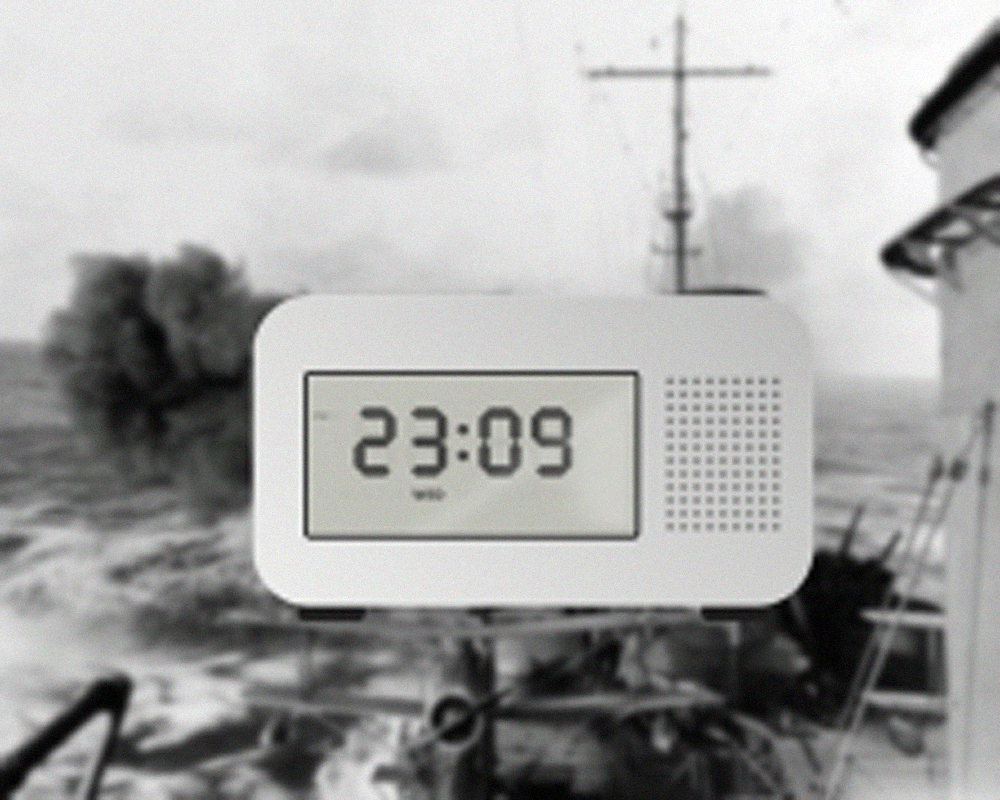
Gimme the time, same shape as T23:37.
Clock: T23:09
